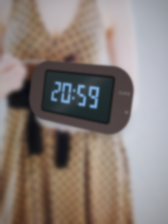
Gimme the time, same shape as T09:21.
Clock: T20:59
